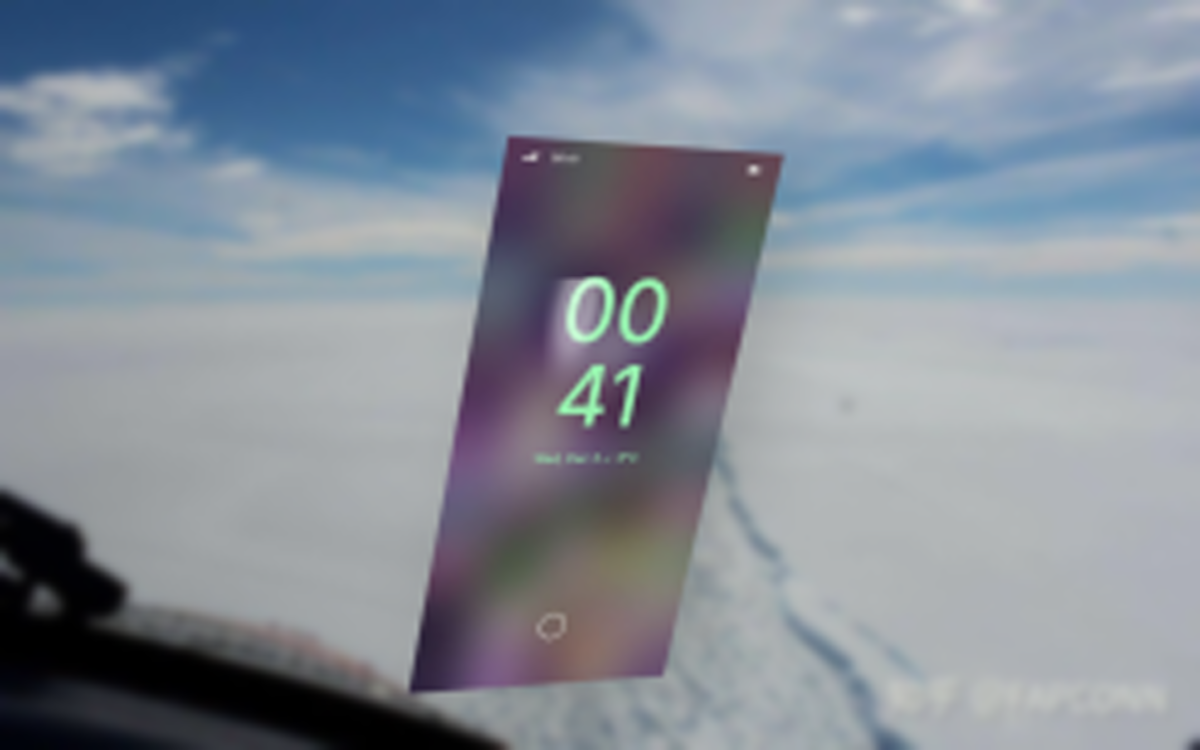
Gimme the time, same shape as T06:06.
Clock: T00:41
